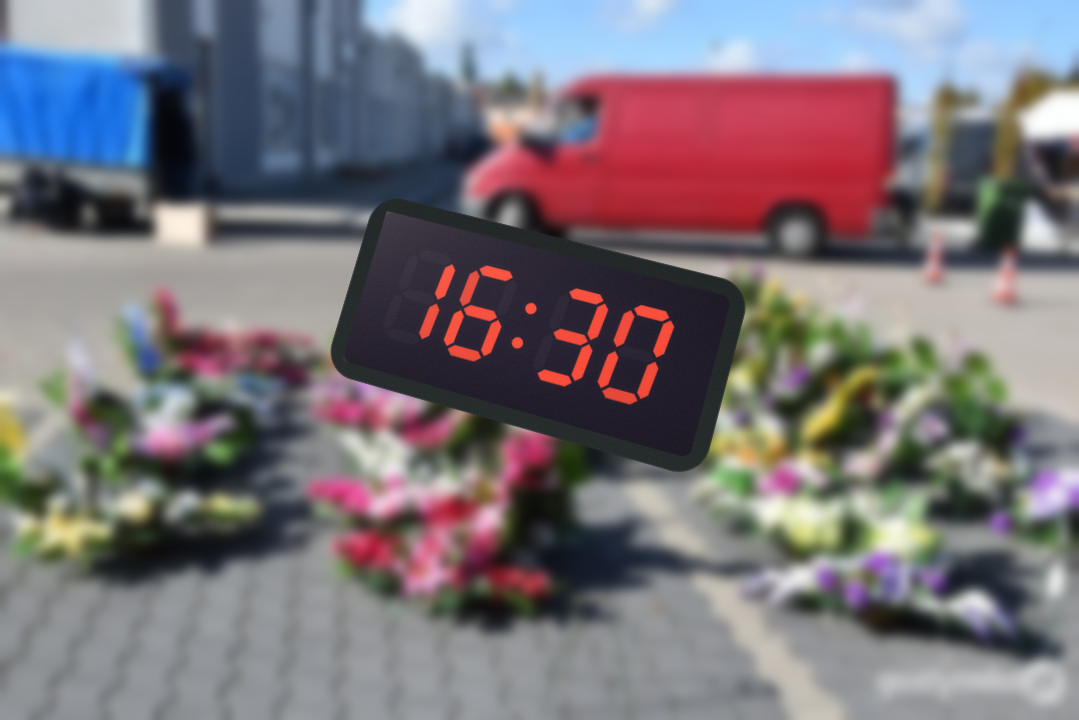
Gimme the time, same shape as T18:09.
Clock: T16:30
